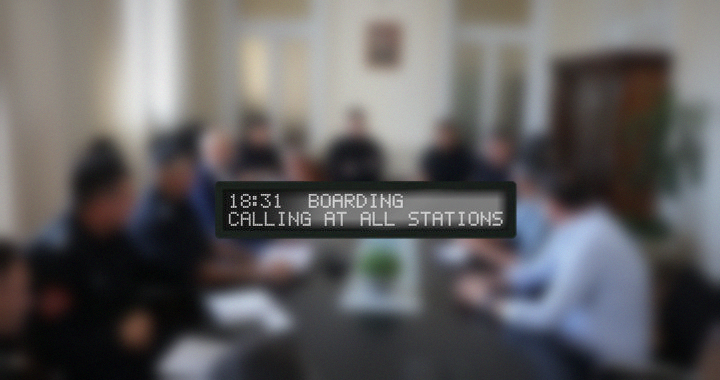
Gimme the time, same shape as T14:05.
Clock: T18:31
